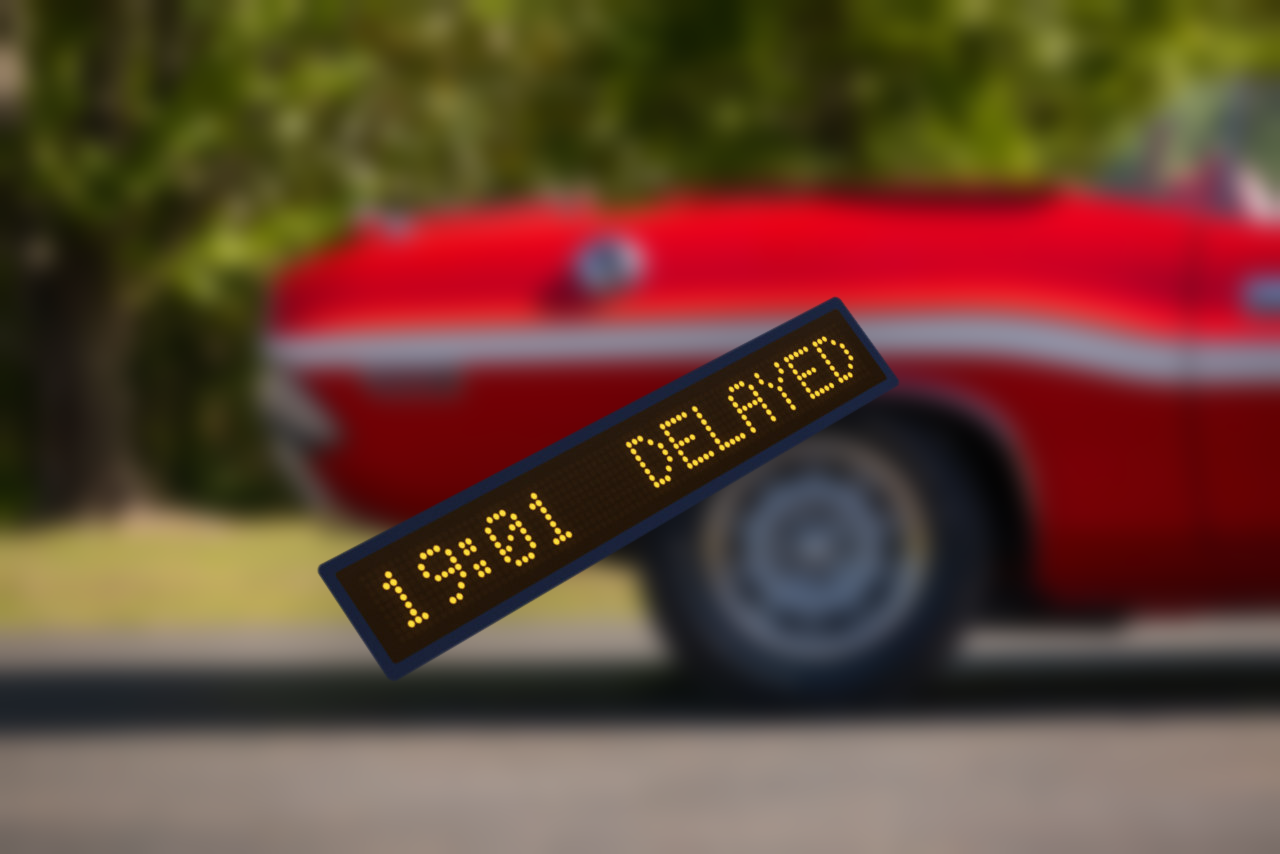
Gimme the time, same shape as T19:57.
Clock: T19:01
